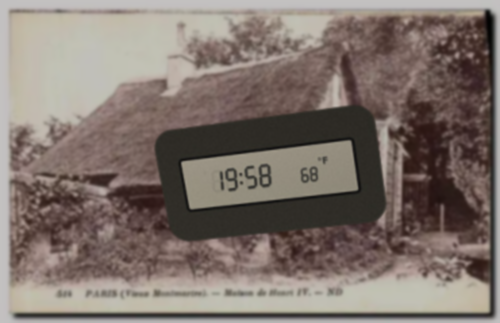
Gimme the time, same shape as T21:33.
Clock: T19:58
